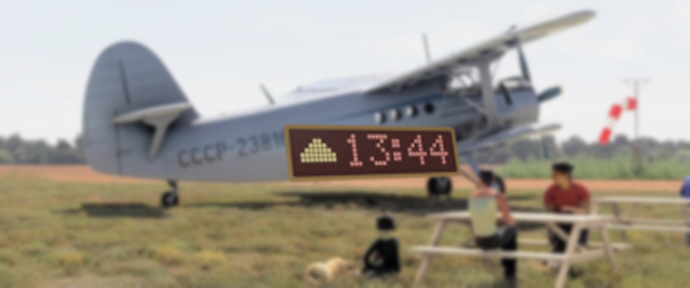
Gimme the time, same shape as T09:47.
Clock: T13:44
